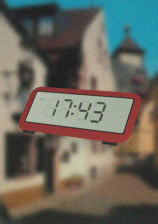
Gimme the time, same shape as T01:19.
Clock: T17:43
